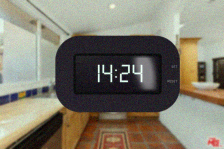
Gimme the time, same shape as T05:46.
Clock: T14:24
